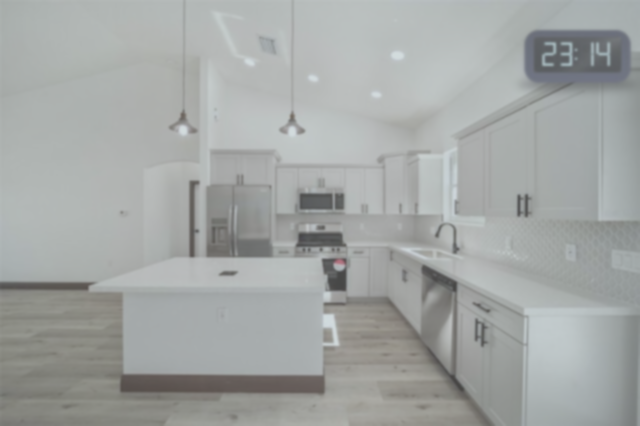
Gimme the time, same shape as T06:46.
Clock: T23:14
